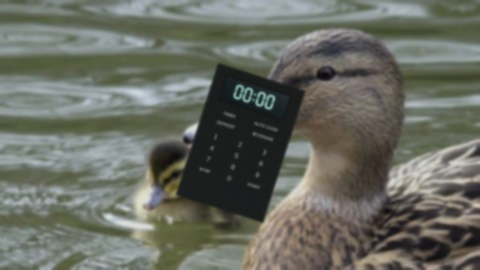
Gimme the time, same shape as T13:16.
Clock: T00:00
